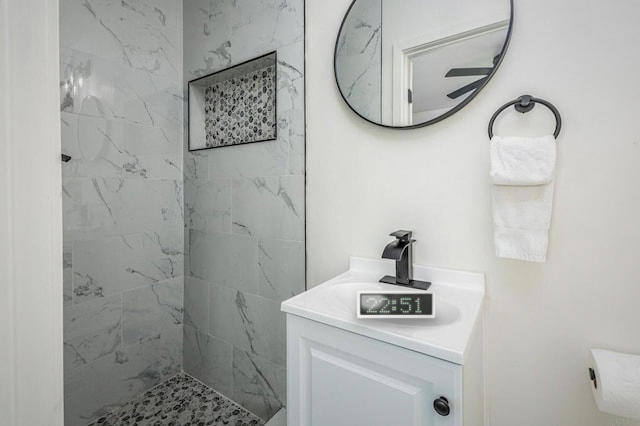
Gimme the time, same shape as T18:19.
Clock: T22:51
